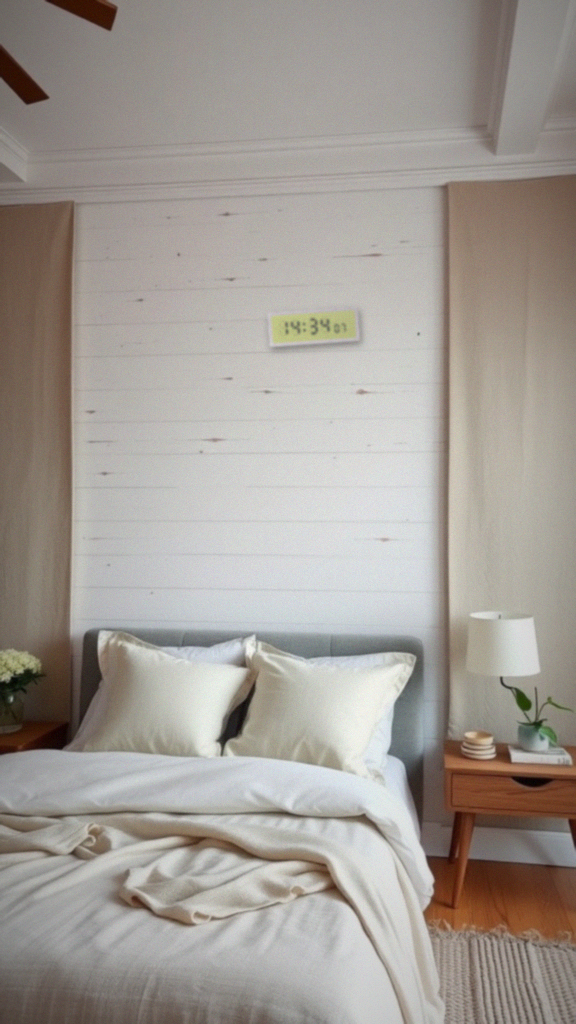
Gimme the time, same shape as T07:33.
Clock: T14:34
